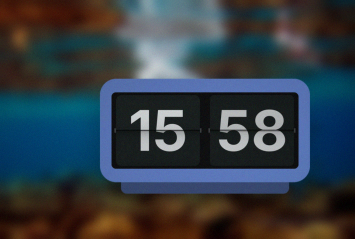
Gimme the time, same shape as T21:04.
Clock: T15:58
